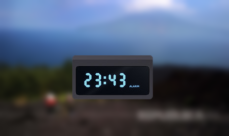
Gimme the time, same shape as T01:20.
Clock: T23:43
